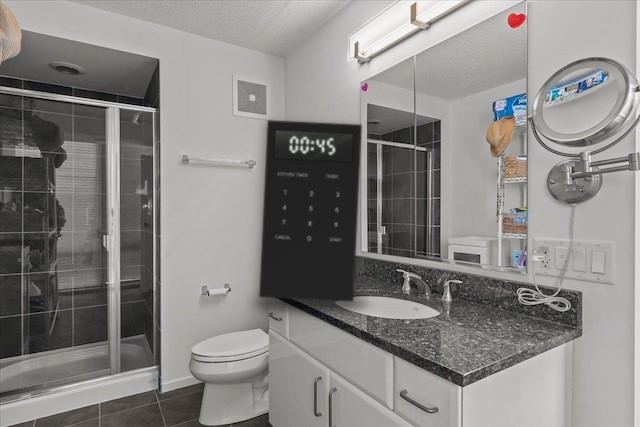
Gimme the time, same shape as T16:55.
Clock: T00:45
